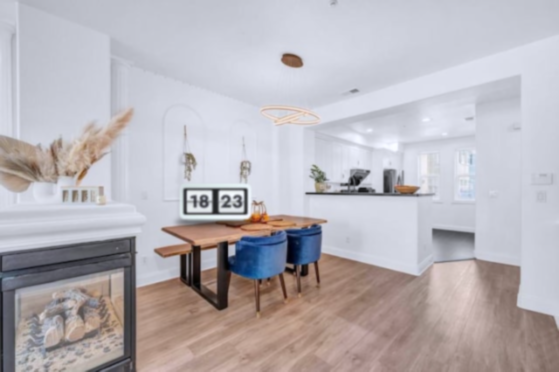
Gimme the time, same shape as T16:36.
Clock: T18:23
